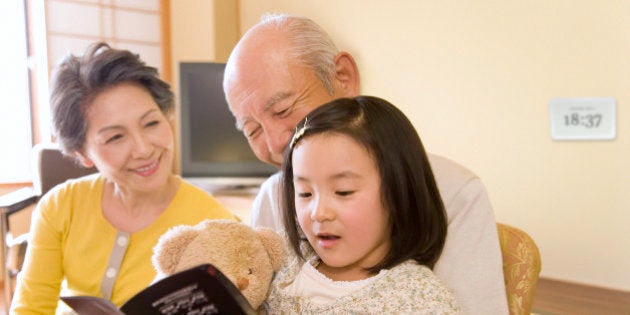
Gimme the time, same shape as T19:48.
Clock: T18:37
